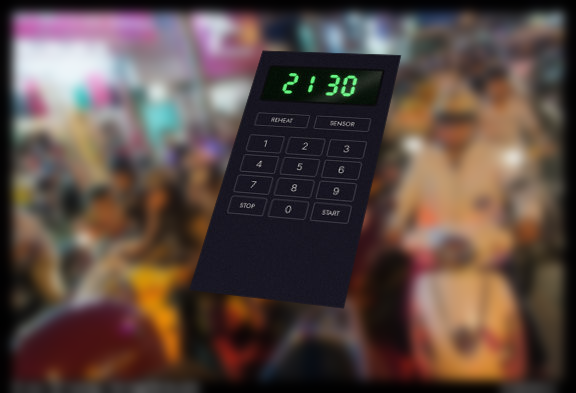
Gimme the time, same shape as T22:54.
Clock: T21:30
